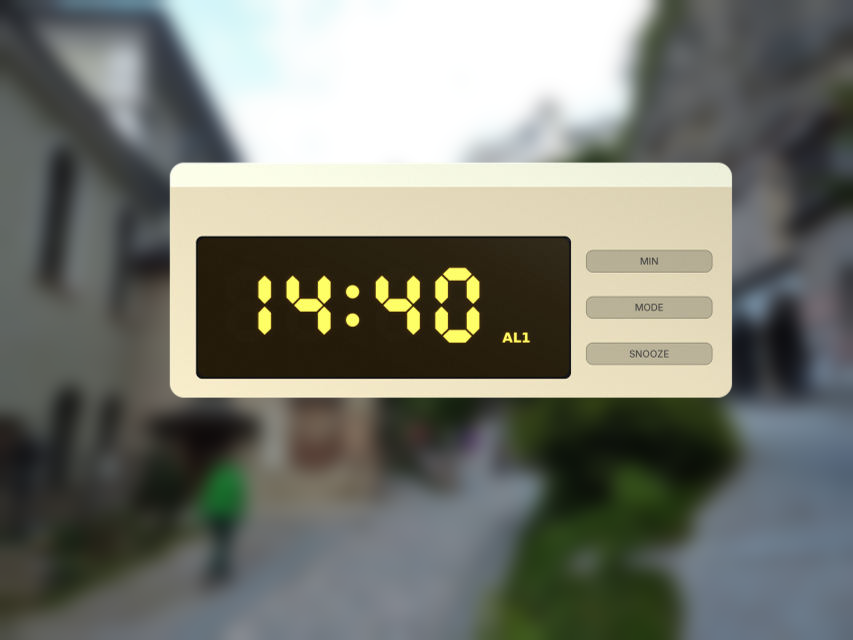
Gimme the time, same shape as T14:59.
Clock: T14:40
